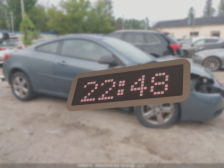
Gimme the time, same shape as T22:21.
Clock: T22:48
